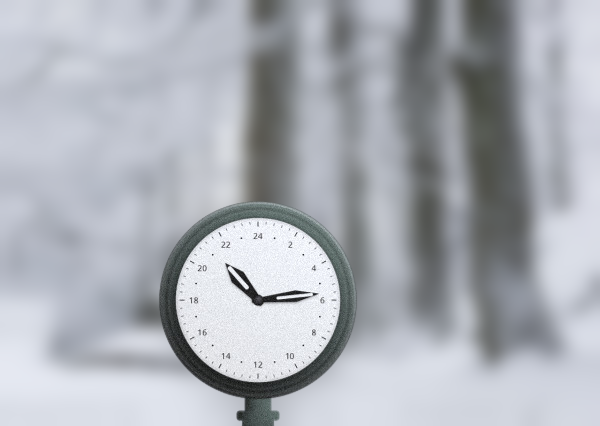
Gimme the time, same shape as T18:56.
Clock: T21:14
